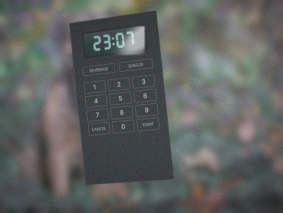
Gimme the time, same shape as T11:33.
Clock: T23:07
